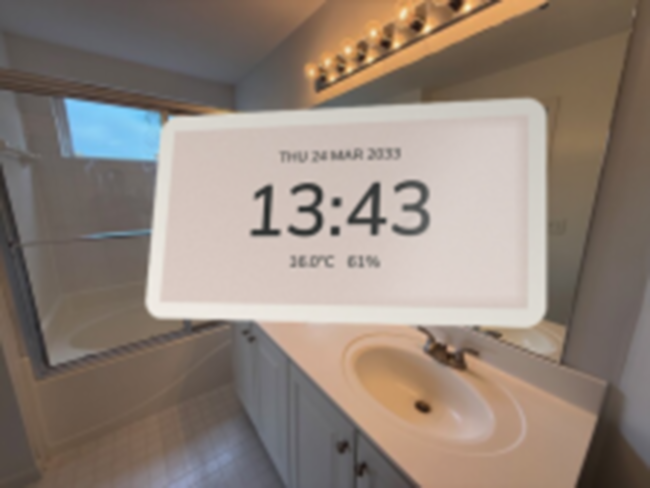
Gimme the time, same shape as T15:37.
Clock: T13:43
